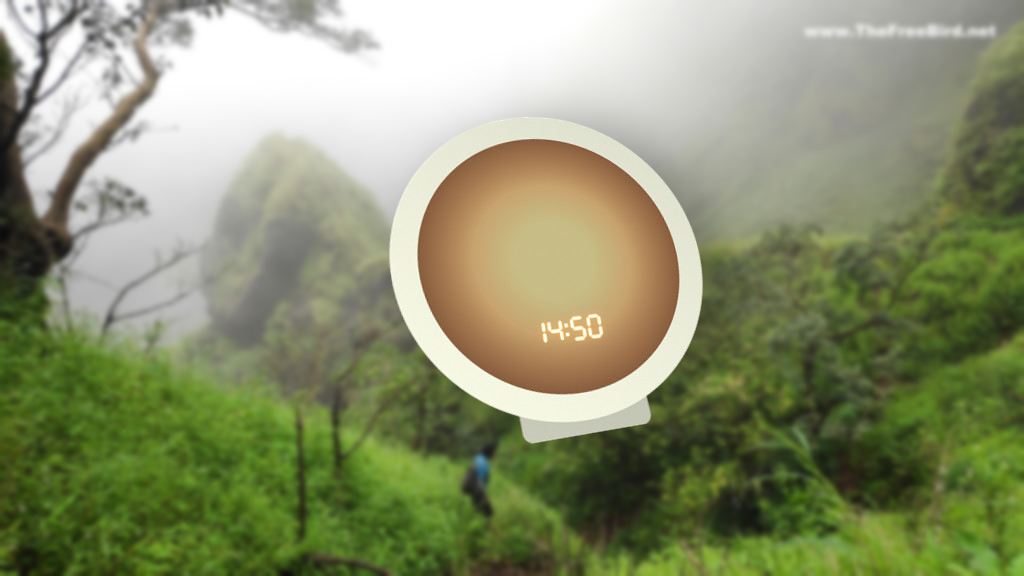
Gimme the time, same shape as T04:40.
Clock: T14:50
